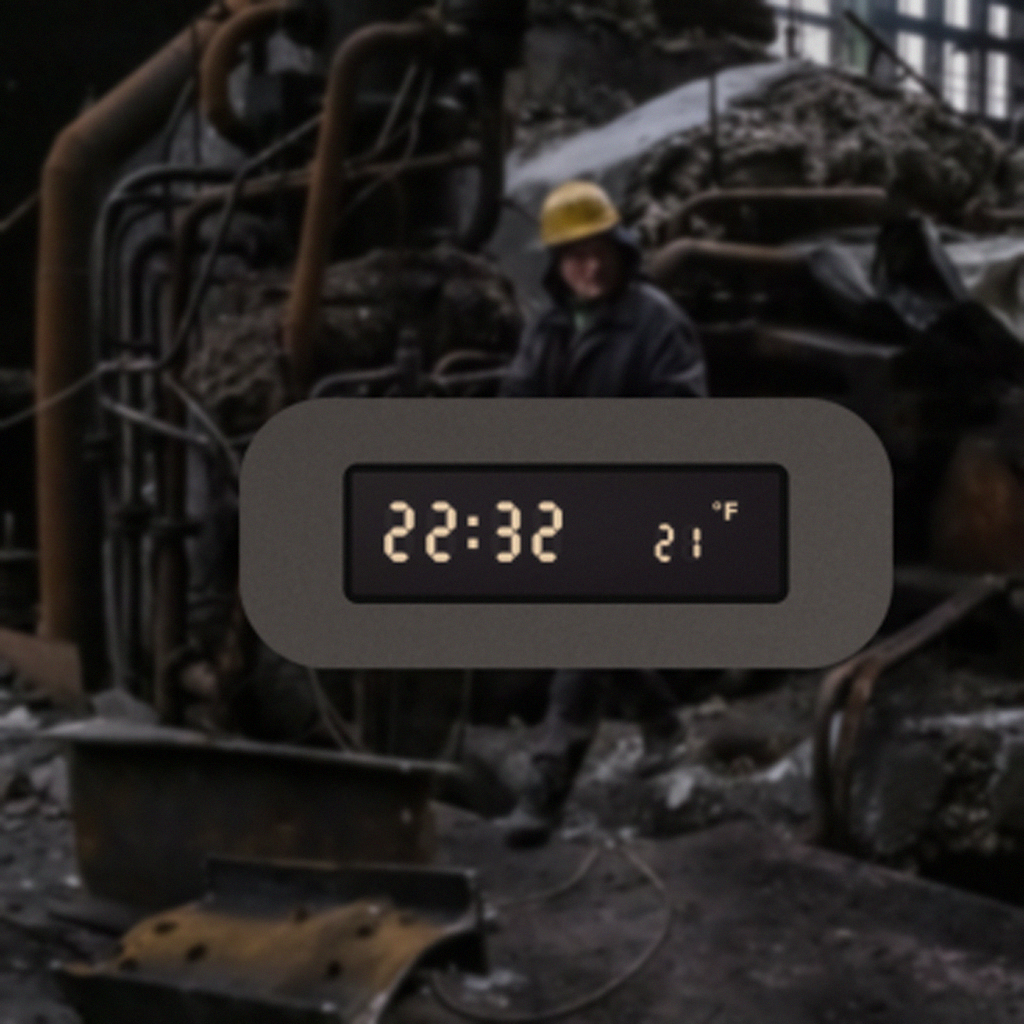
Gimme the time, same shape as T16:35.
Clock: T22:32
